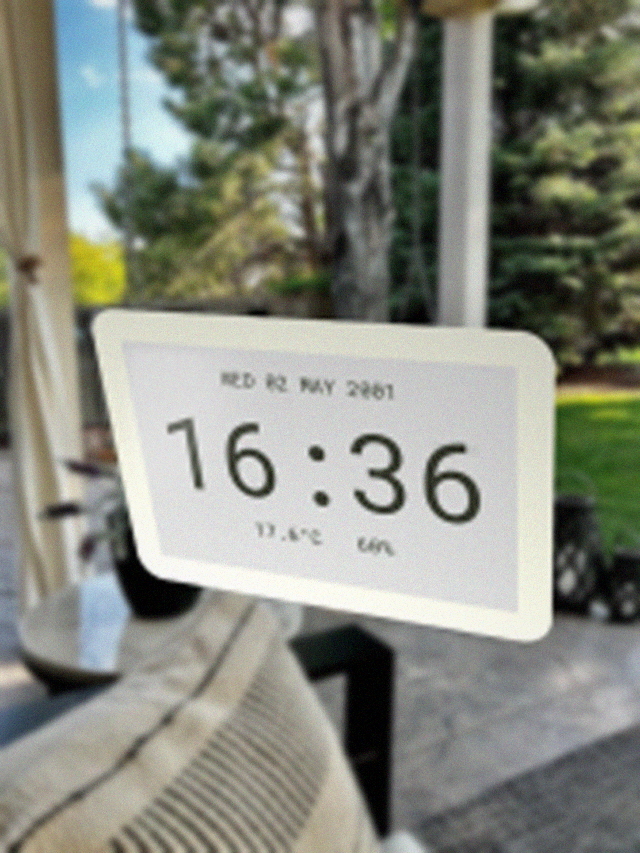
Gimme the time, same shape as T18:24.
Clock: T16:36
